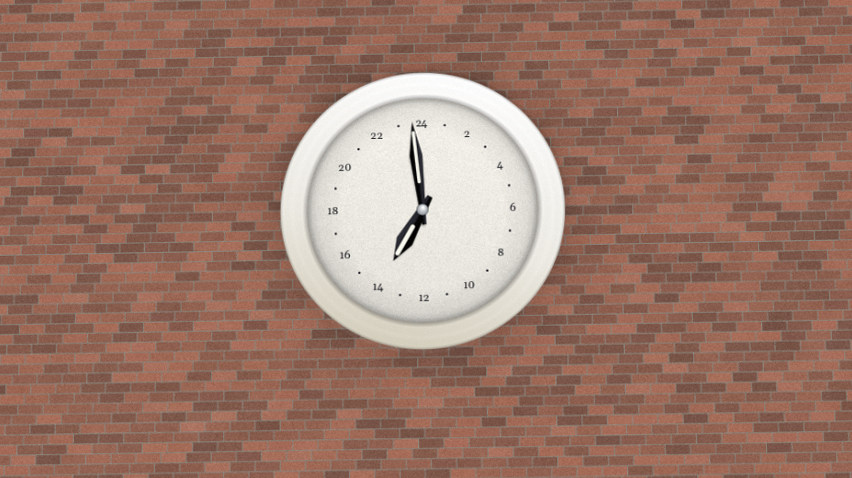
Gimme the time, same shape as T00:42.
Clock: T13:59
